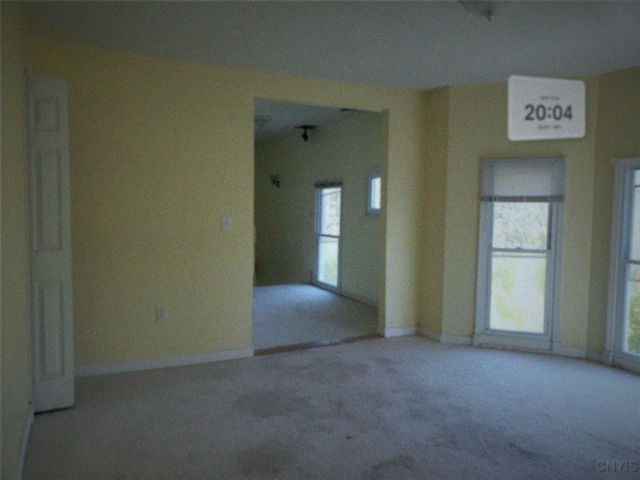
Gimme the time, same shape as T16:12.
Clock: T20:04
